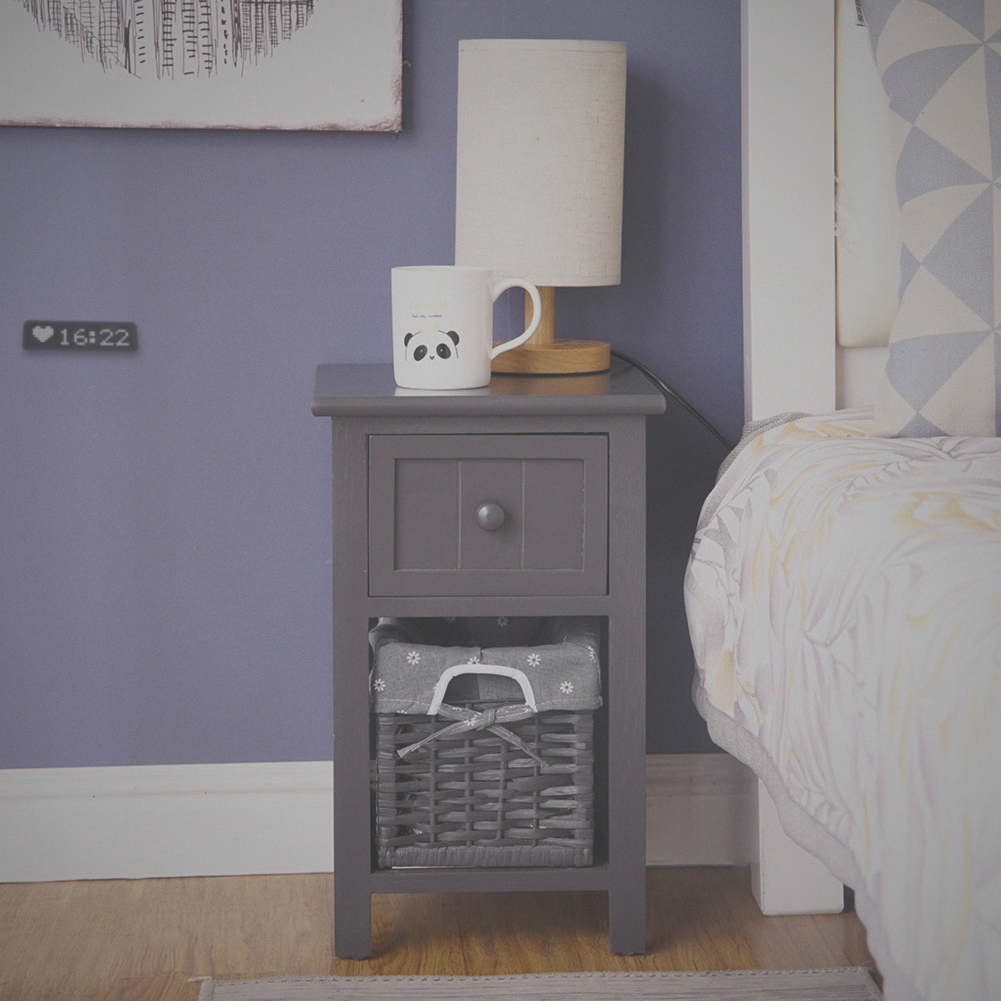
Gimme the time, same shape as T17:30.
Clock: T16:22
